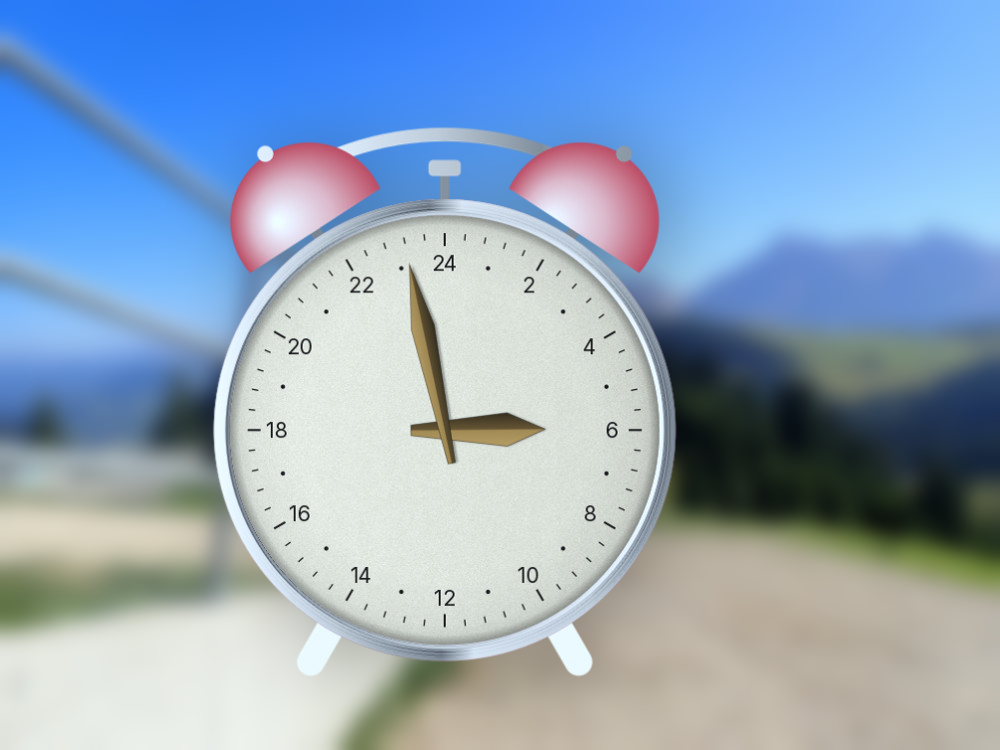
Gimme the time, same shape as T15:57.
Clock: T05:58
